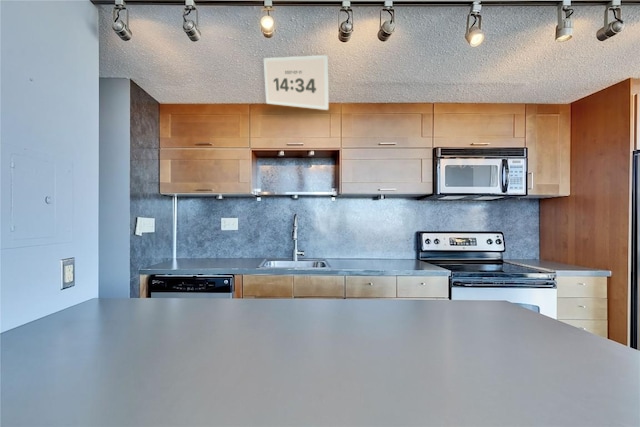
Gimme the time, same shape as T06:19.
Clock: T14:34
